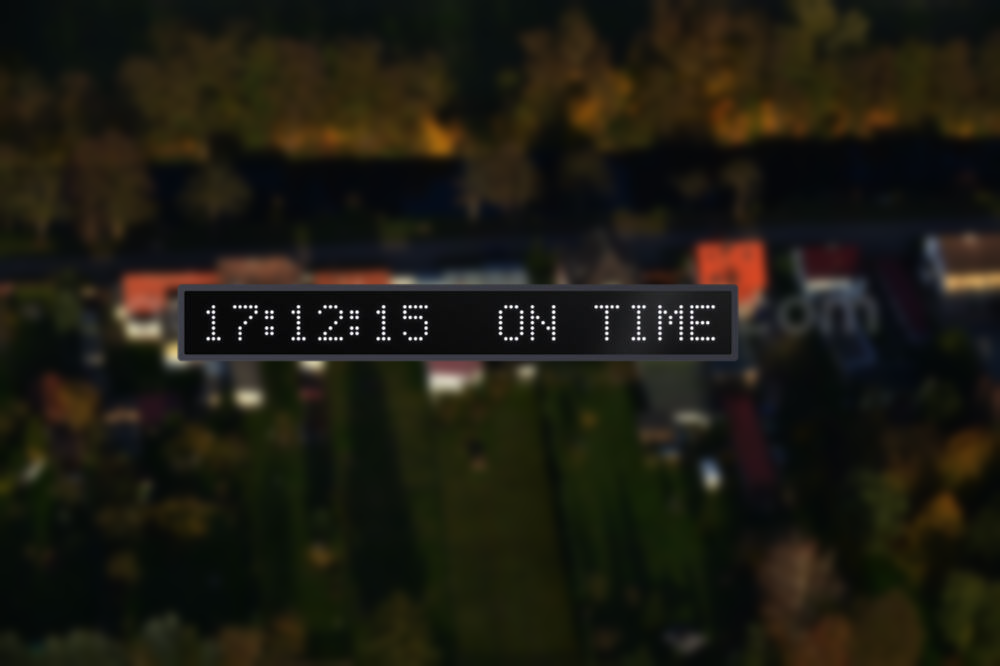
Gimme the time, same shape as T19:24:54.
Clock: T17:12:15
